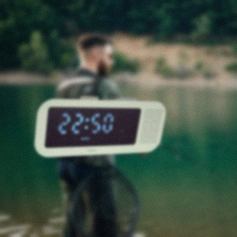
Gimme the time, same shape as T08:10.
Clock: T22:50
